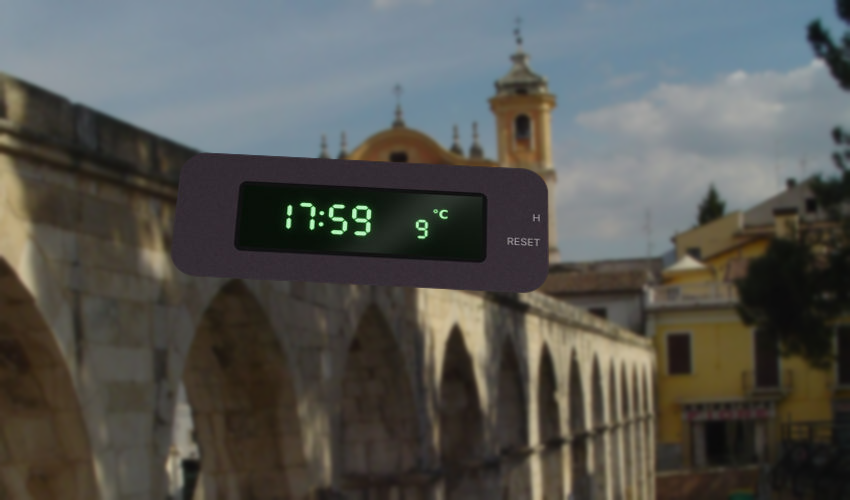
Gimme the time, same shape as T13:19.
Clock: T17:59
